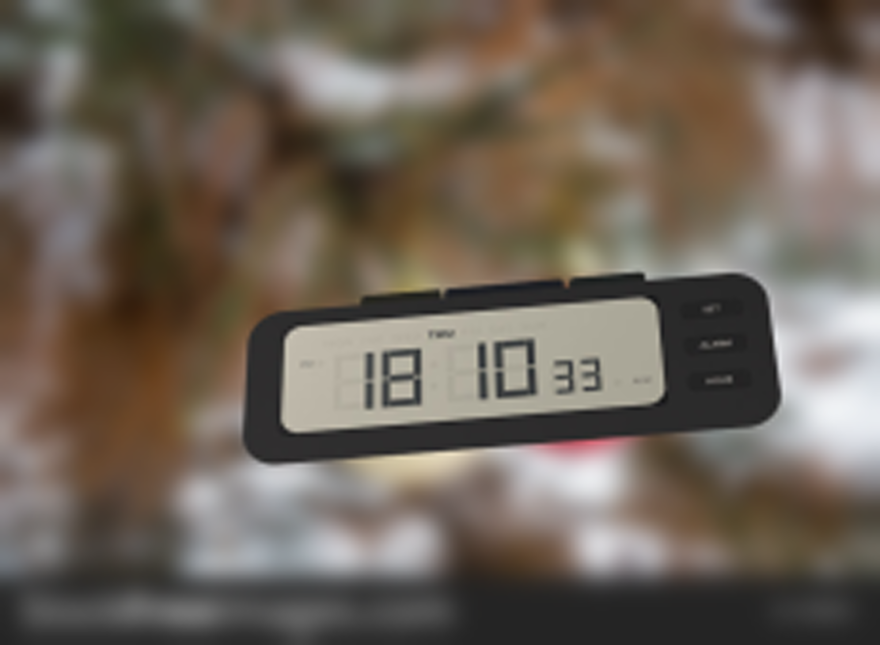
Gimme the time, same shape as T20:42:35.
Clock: T18:10:33
